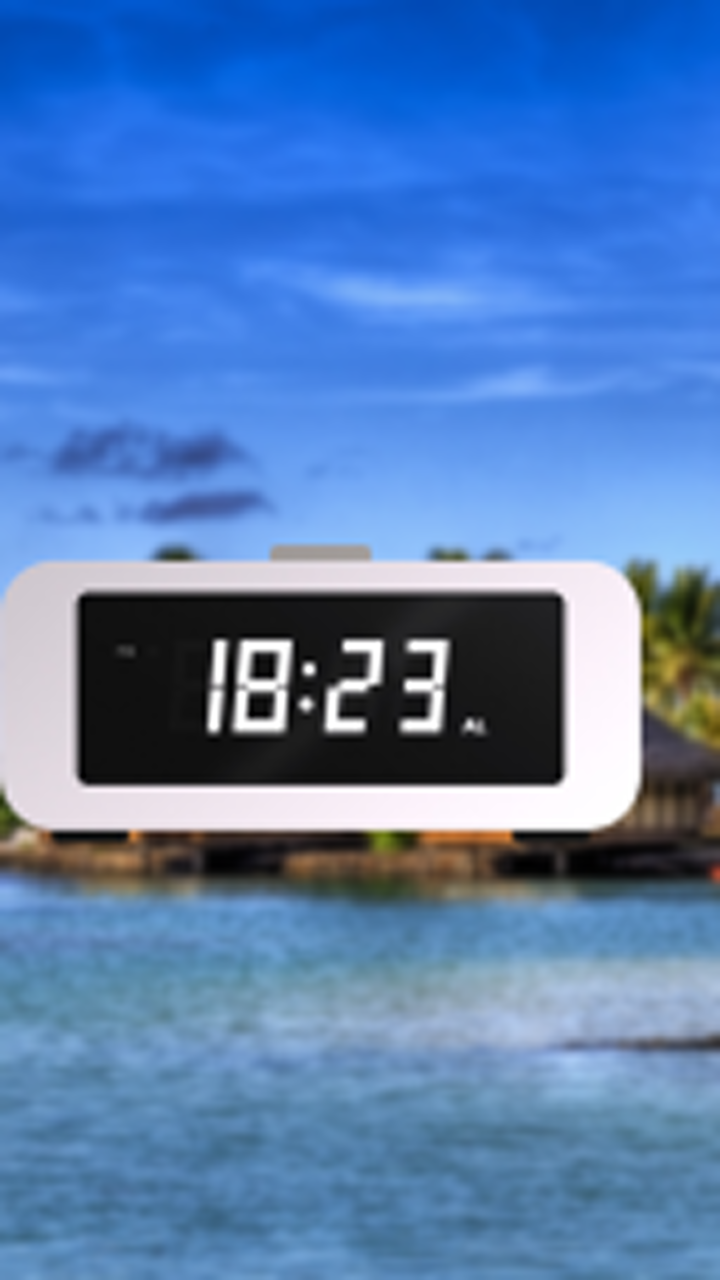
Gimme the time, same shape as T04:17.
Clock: T18:23
